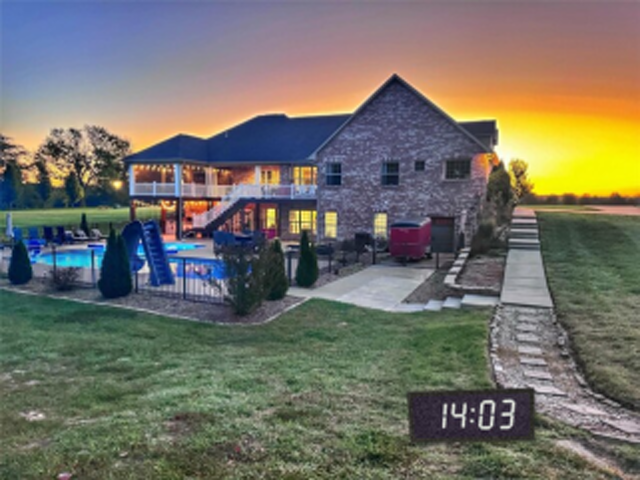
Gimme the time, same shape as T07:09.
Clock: T14:03
